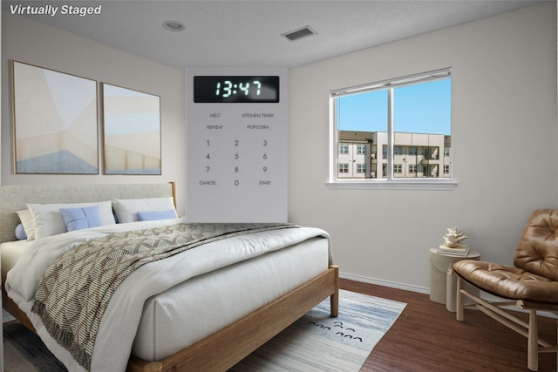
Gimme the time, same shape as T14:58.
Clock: T13:47
